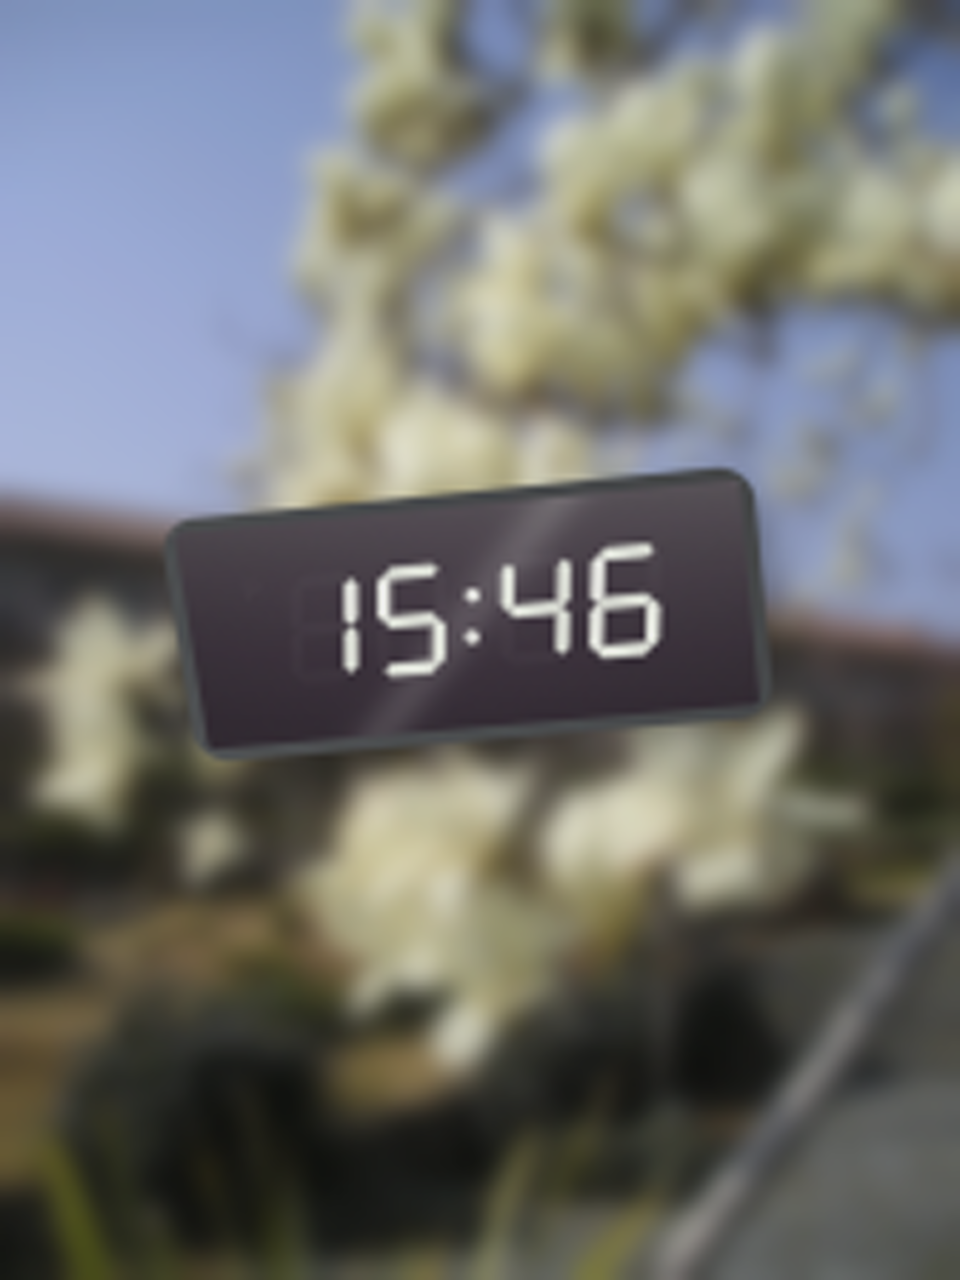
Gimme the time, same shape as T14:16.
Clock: T15:46
